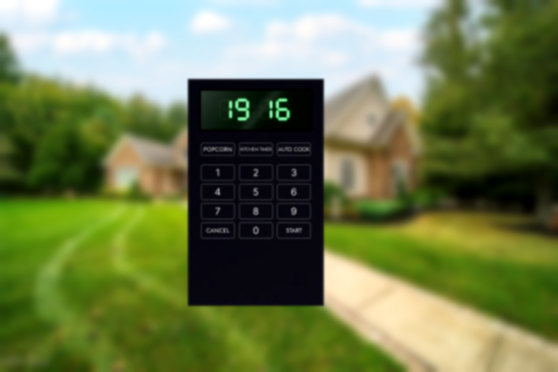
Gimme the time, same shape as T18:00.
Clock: T19:16
